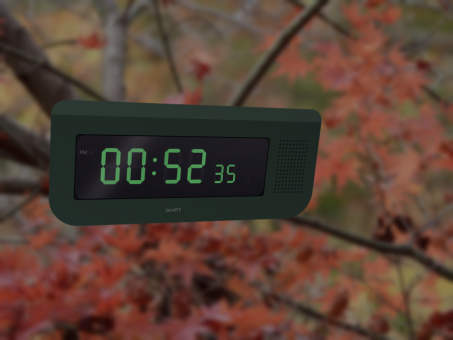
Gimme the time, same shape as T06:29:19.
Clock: T00:52:35
